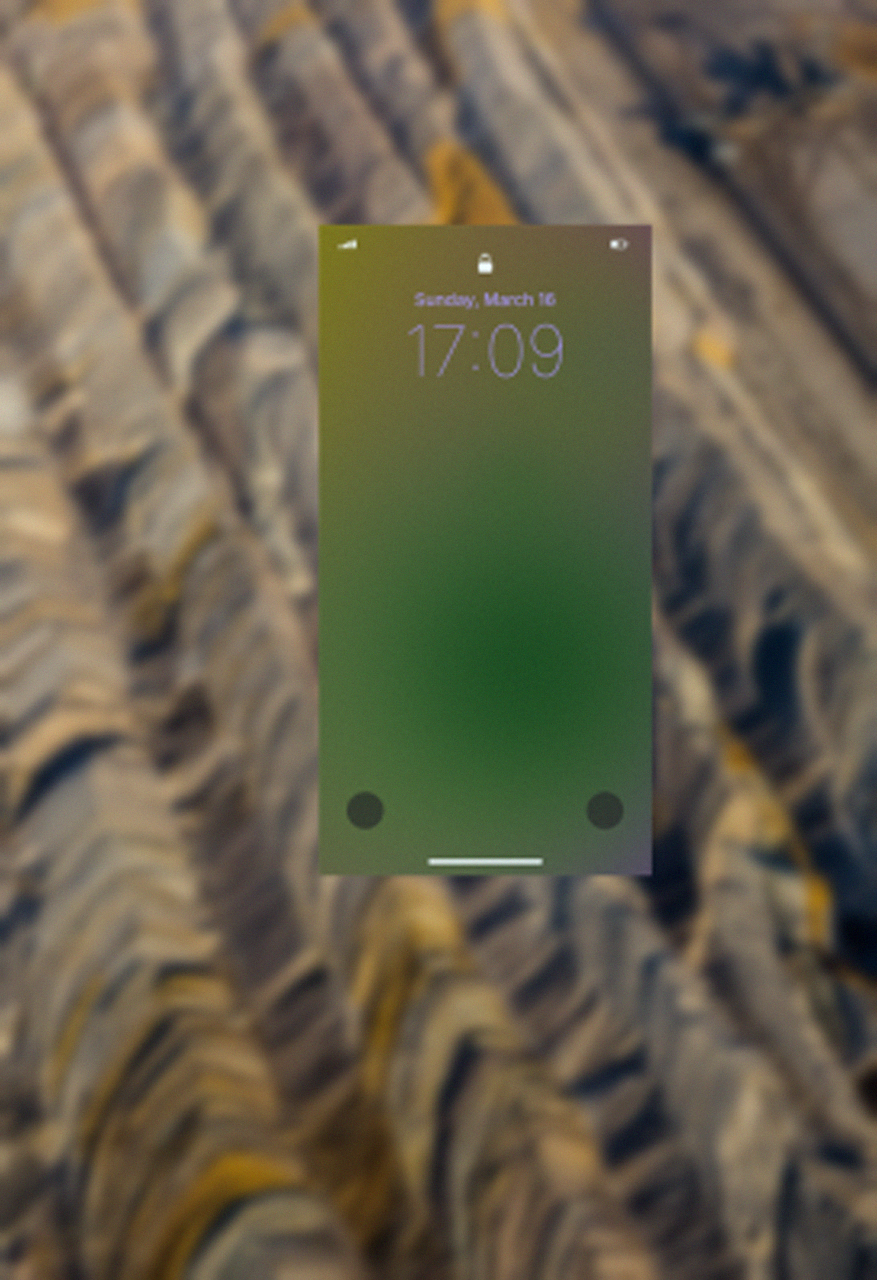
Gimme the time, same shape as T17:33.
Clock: T17:09
